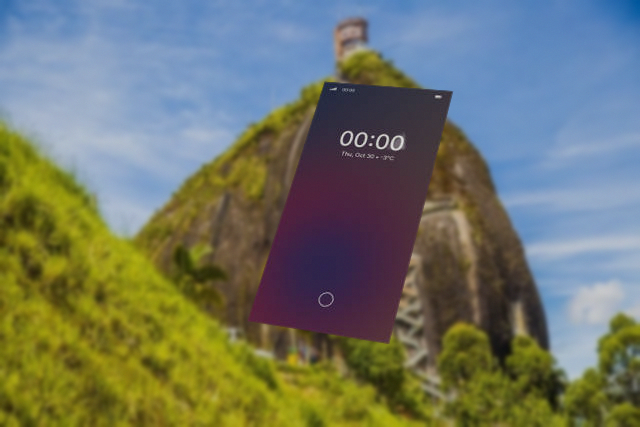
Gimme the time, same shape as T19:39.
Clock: T00:00
